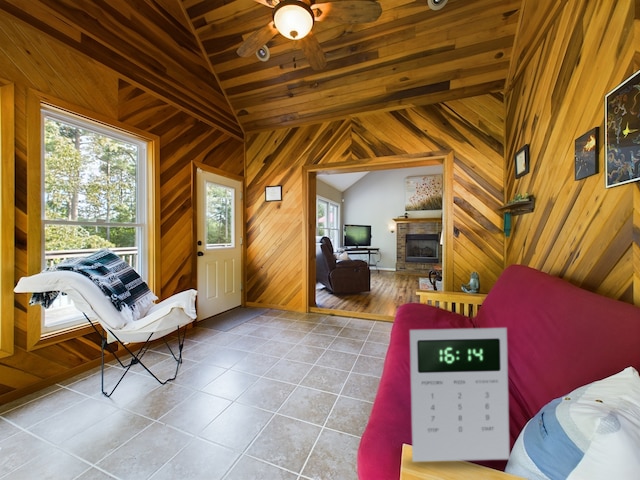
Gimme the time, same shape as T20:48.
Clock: T16:14
